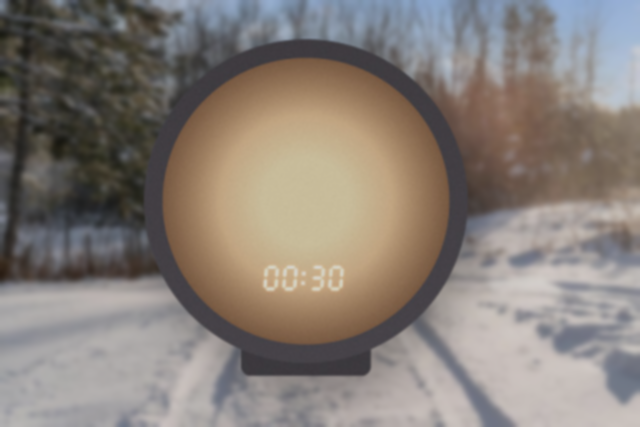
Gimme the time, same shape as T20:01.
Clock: T00:30
